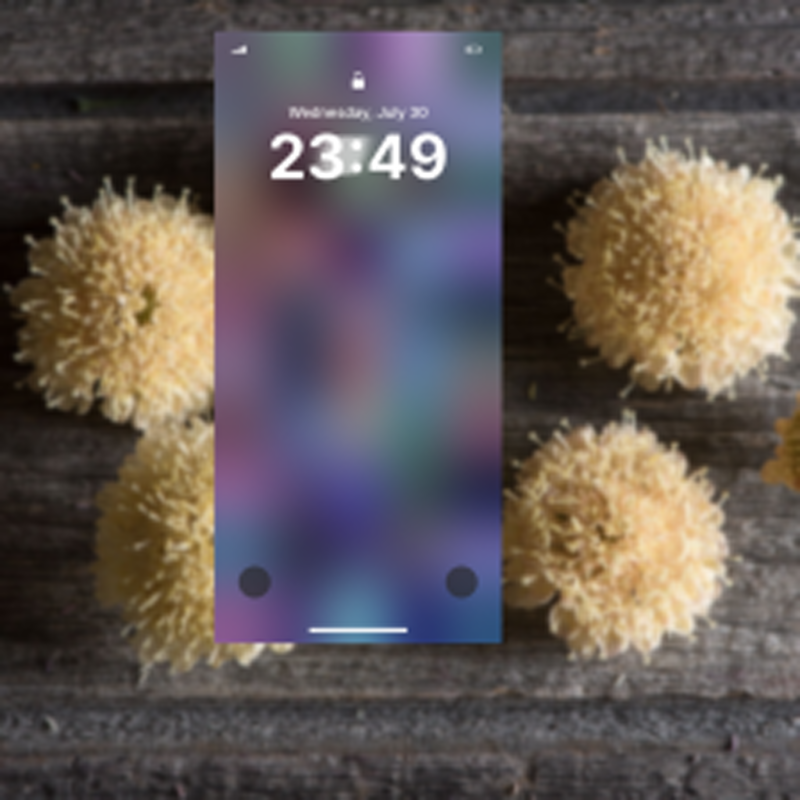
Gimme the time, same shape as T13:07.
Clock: T23:49
